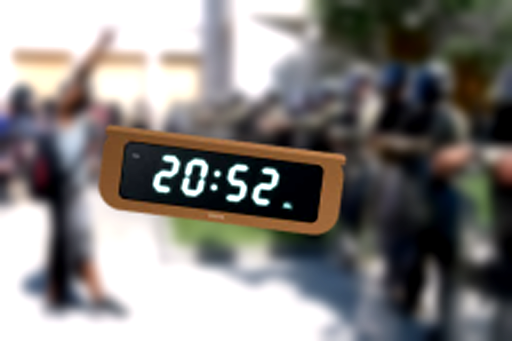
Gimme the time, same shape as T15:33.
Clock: T20:52
